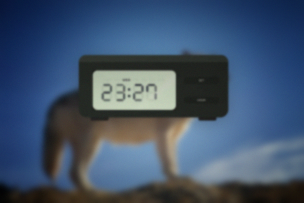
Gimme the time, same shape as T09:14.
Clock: T23:27
